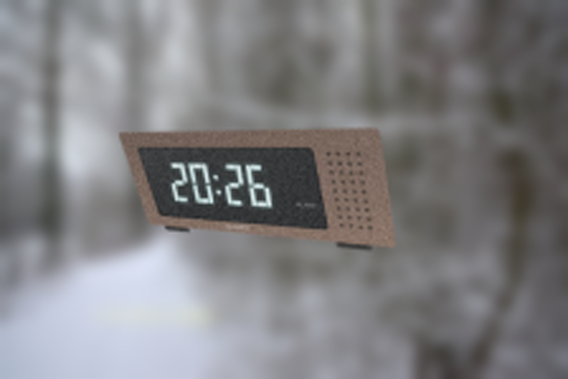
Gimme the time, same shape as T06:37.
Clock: T20:26
